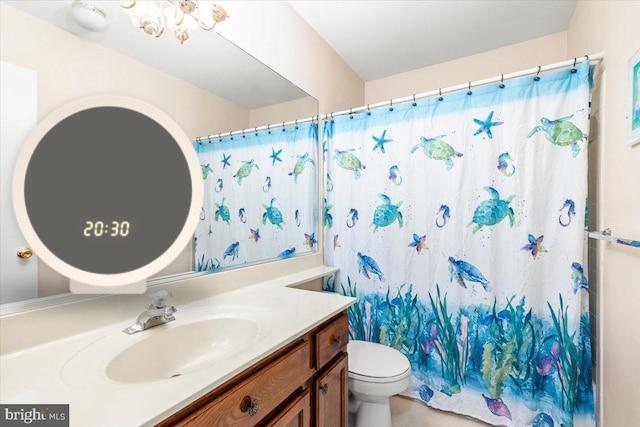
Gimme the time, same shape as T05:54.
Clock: T20:30
